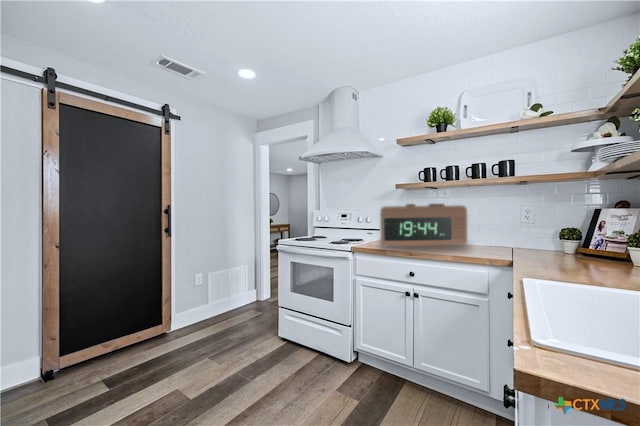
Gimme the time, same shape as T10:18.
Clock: T19:44
